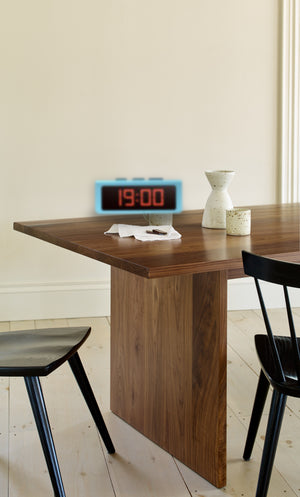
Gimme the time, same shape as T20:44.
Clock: T19:00
